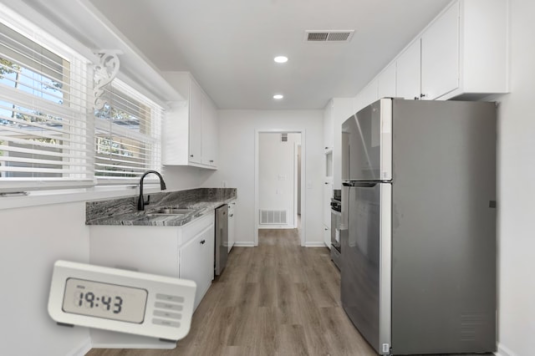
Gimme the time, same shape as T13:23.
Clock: T19:43
